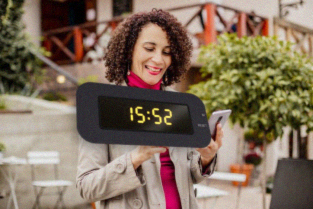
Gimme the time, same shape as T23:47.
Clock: T15:52
